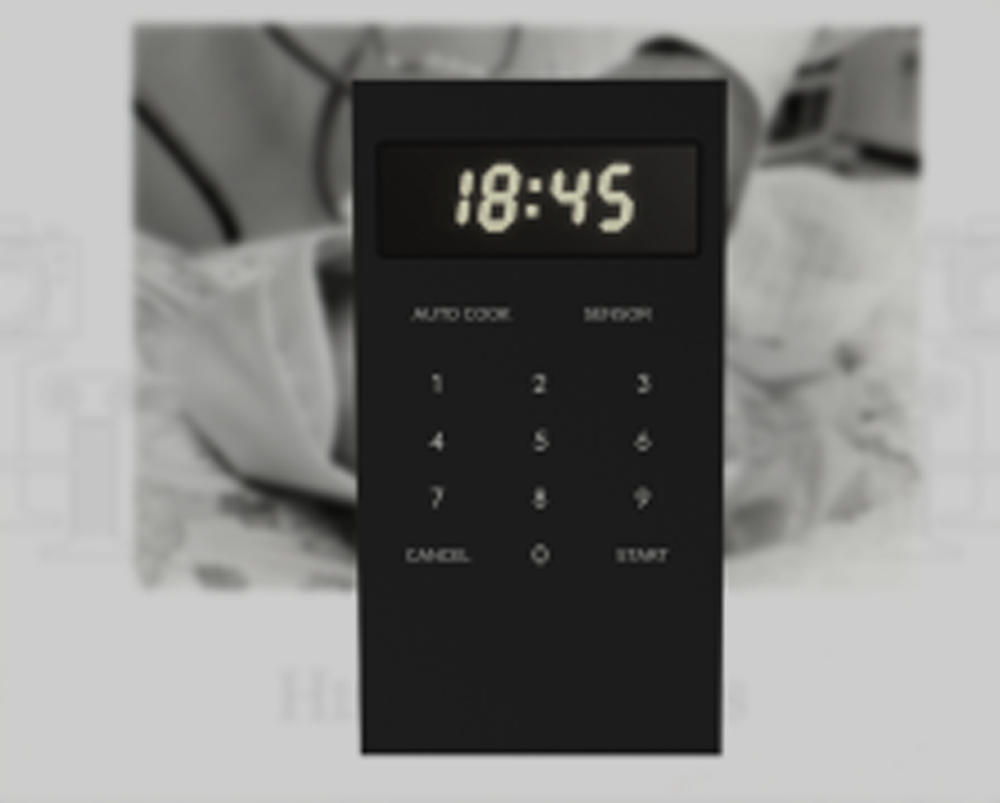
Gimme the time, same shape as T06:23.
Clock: T18:45
